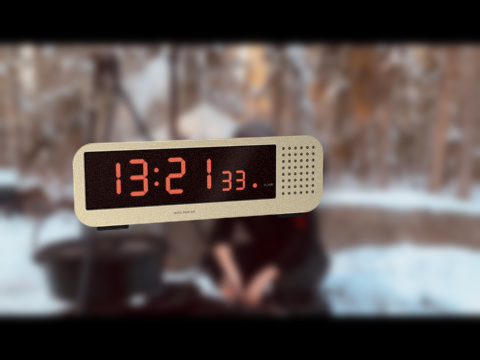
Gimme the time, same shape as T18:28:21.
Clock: T13:21:33
